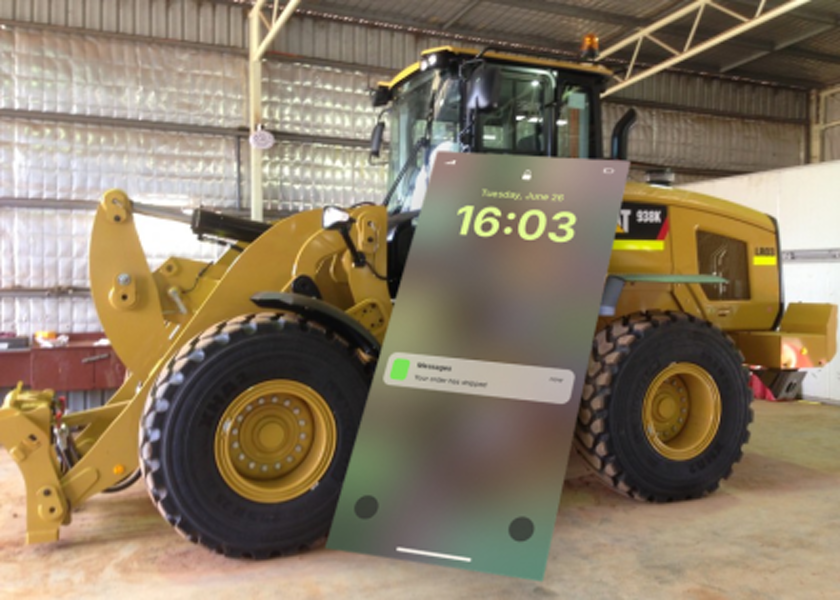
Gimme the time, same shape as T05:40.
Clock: T16:03
